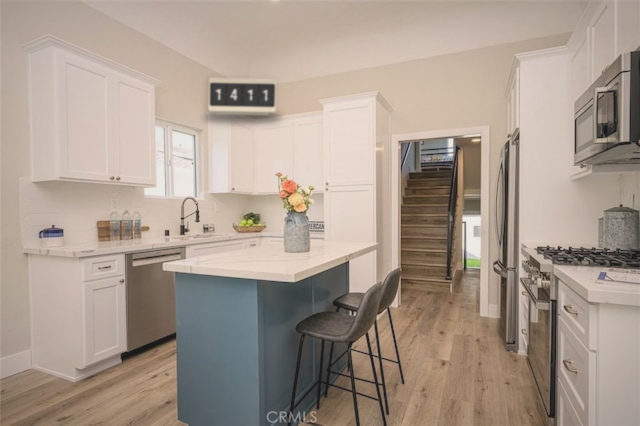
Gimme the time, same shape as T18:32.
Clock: T14:11
